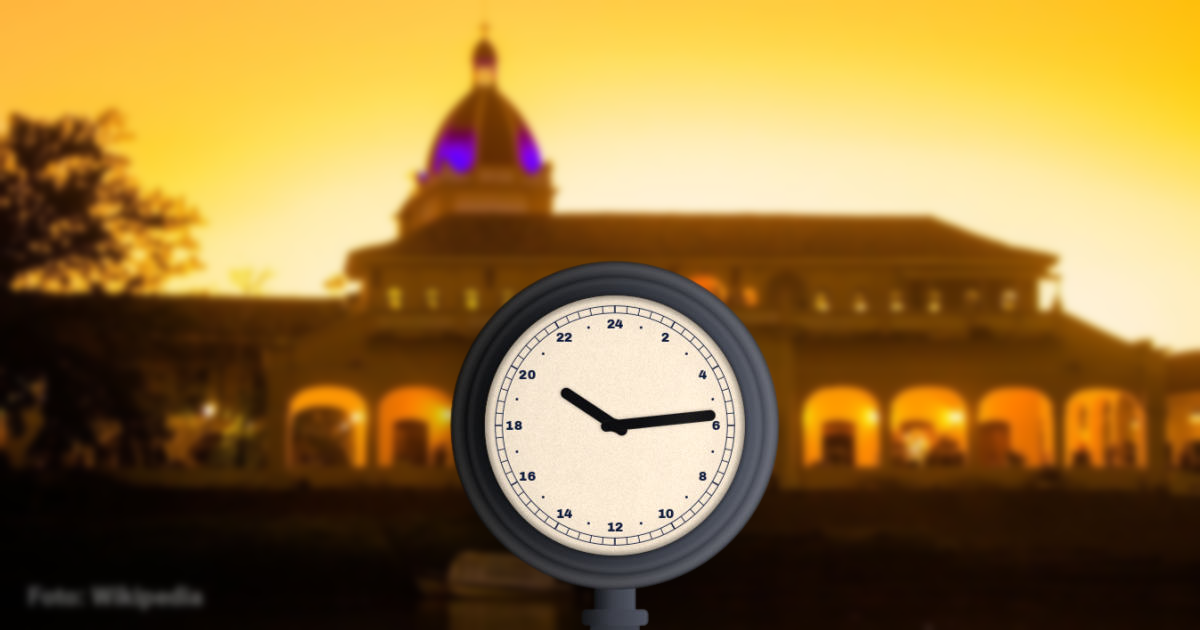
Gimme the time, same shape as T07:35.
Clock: T20:14
